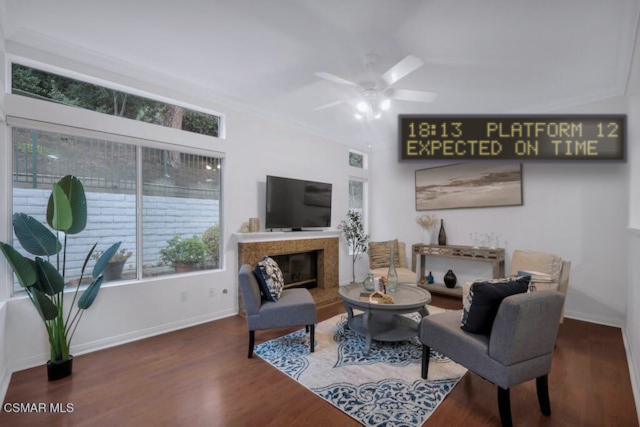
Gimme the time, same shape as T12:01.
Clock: T18:13
